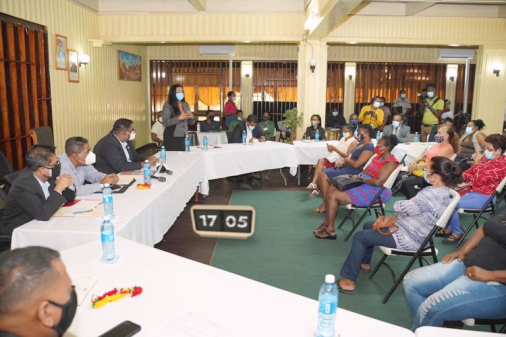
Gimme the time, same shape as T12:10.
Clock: T17:05
